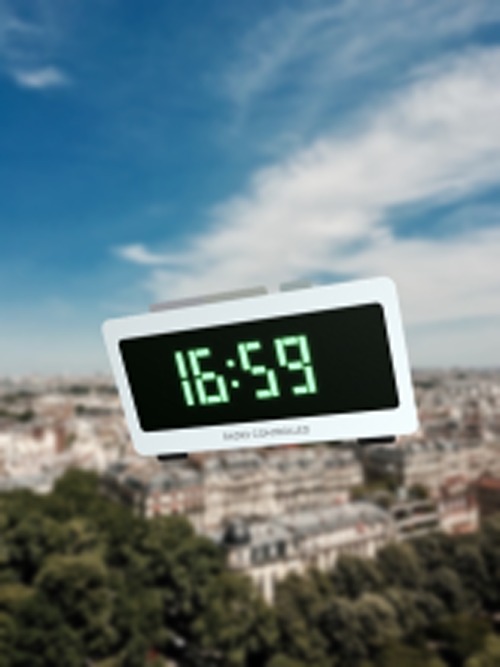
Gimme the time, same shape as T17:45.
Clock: T16:59
